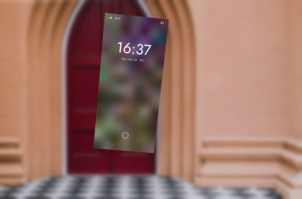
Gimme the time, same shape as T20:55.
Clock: T16:37
